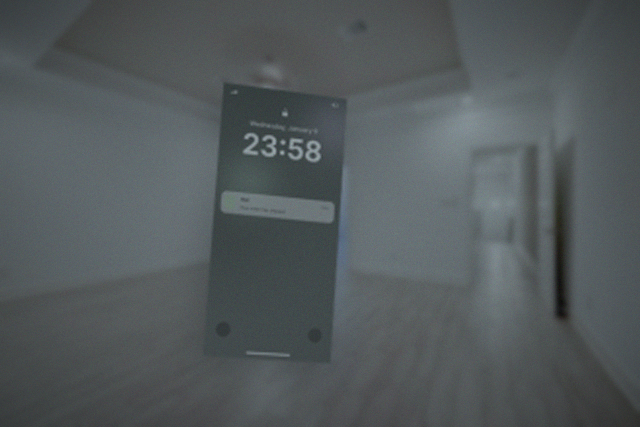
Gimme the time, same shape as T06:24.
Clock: T23:58
